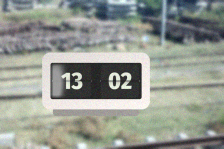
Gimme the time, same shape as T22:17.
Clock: T13:02
